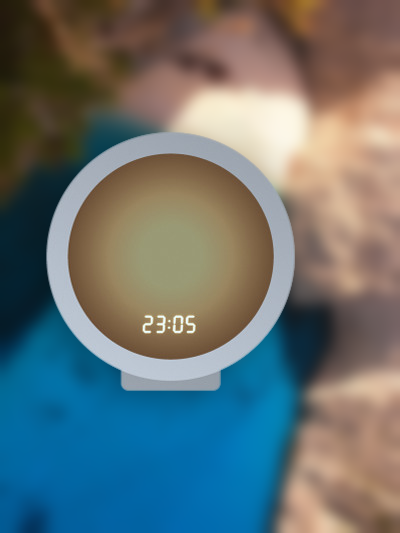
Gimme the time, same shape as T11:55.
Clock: T23:05
